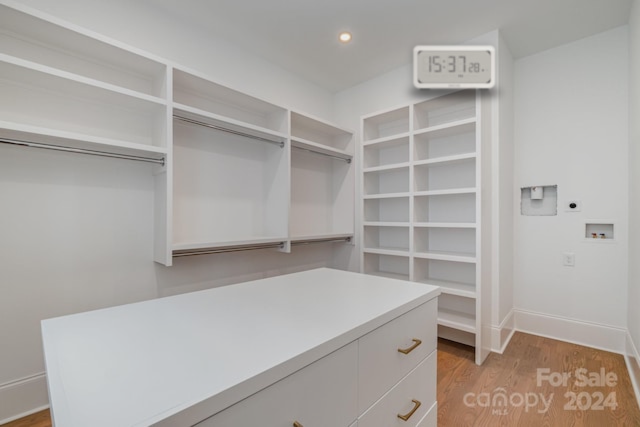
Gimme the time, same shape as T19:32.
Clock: T15:37
